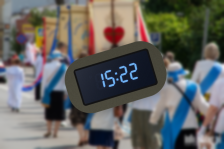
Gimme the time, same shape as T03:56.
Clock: T15:22
